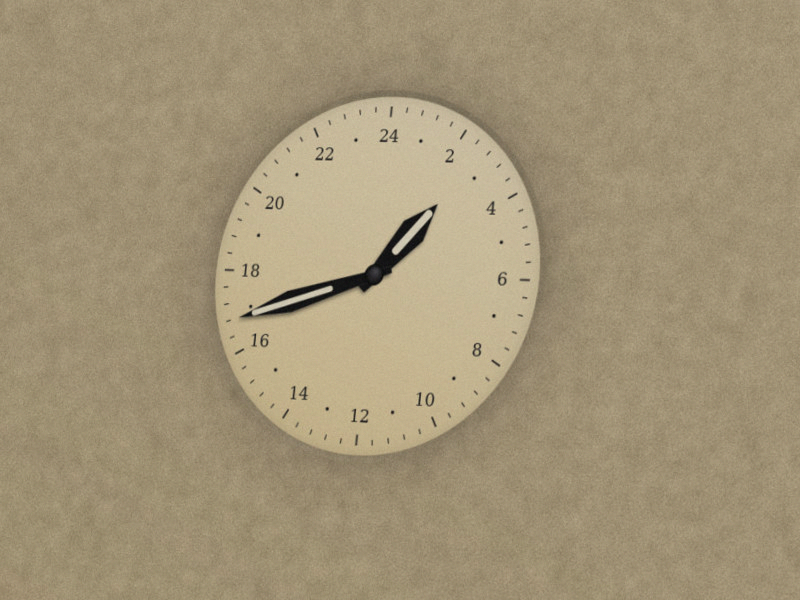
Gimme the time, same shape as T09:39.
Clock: T02:42
